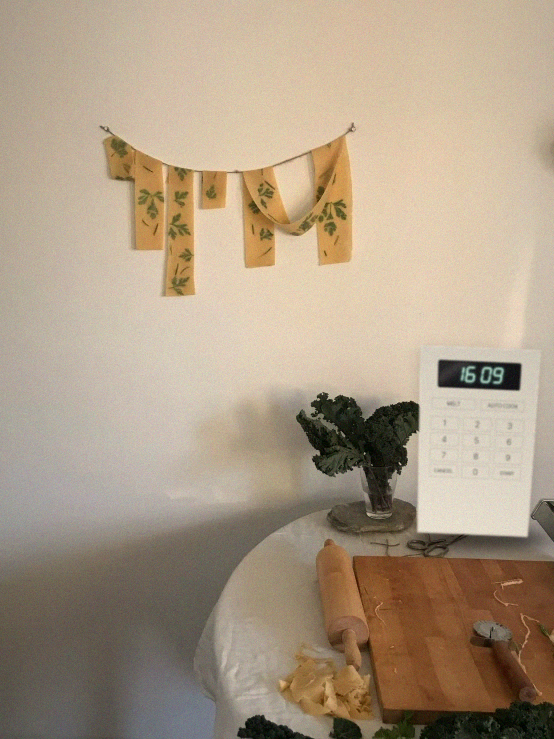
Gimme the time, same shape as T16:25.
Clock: T16:09
